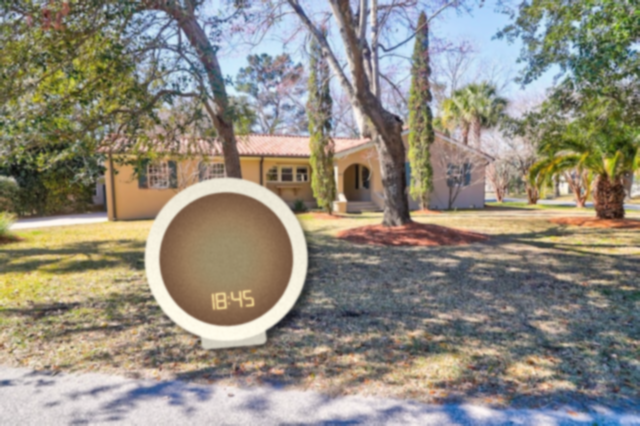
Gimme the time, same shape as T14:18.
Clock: T18:45
